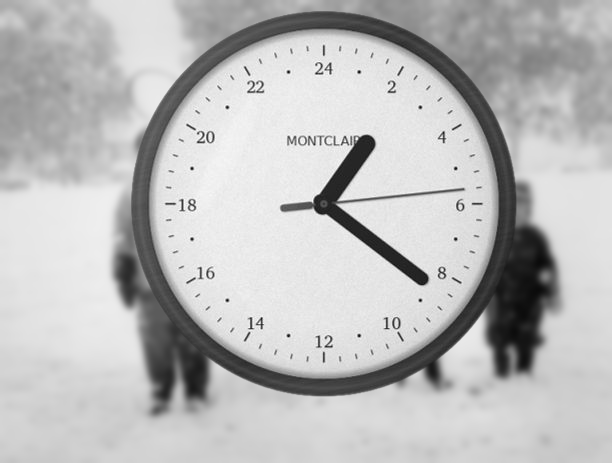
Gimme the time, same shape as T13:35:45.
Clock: T02:21:14
